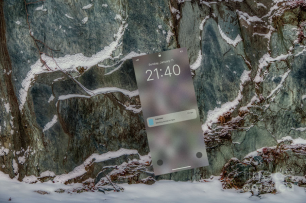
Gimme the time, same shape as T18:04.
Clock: T21:40
